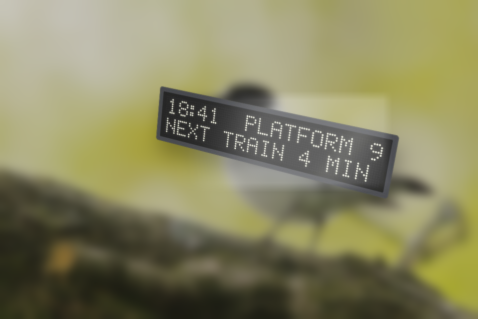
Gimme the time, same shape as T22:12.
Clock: T18:41
